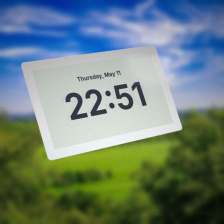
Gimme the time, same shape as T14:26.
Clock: T22:51
